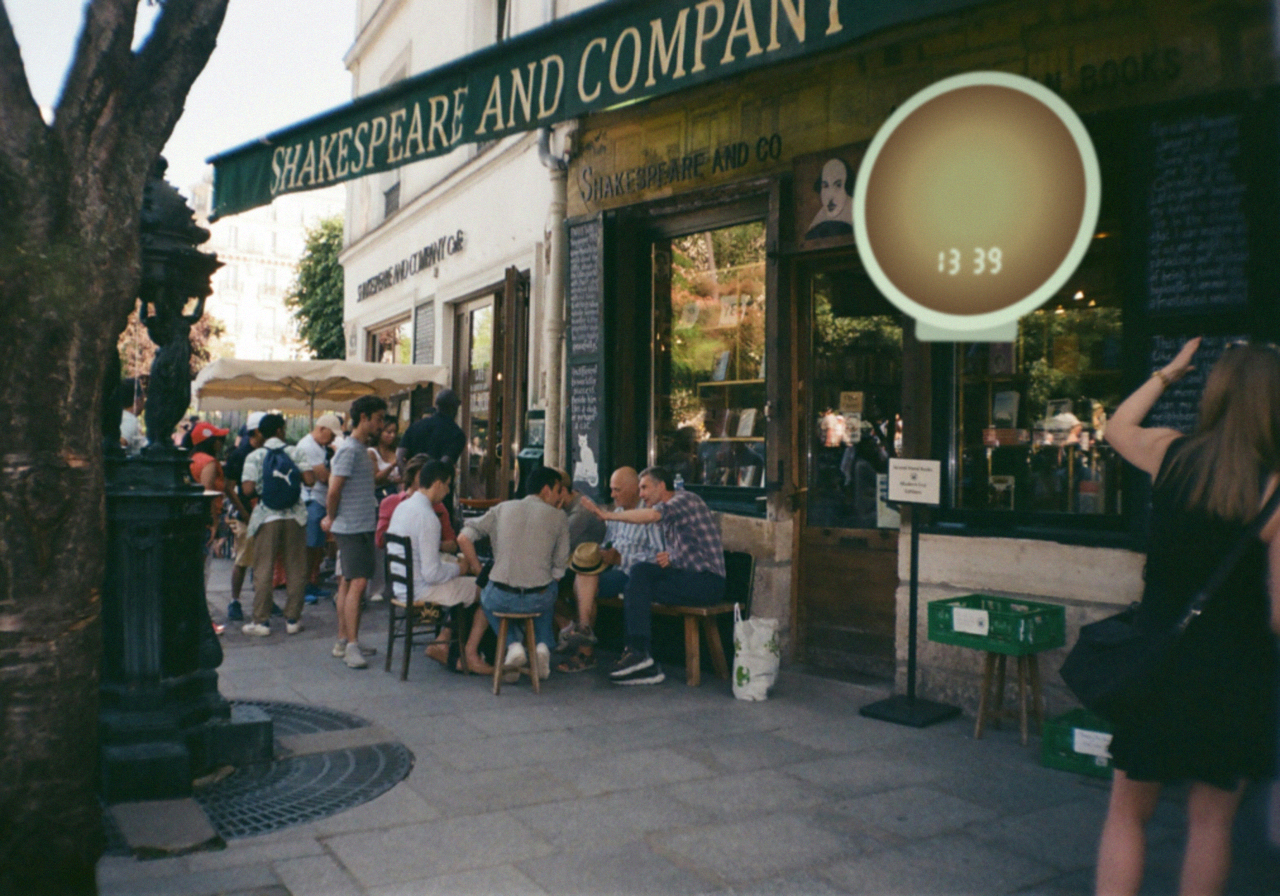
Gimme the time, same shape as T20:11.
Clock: T13:39
